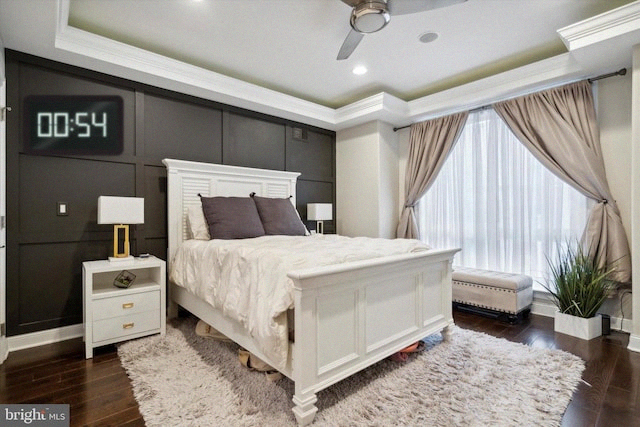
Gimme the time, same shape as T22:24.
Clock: T00:54
